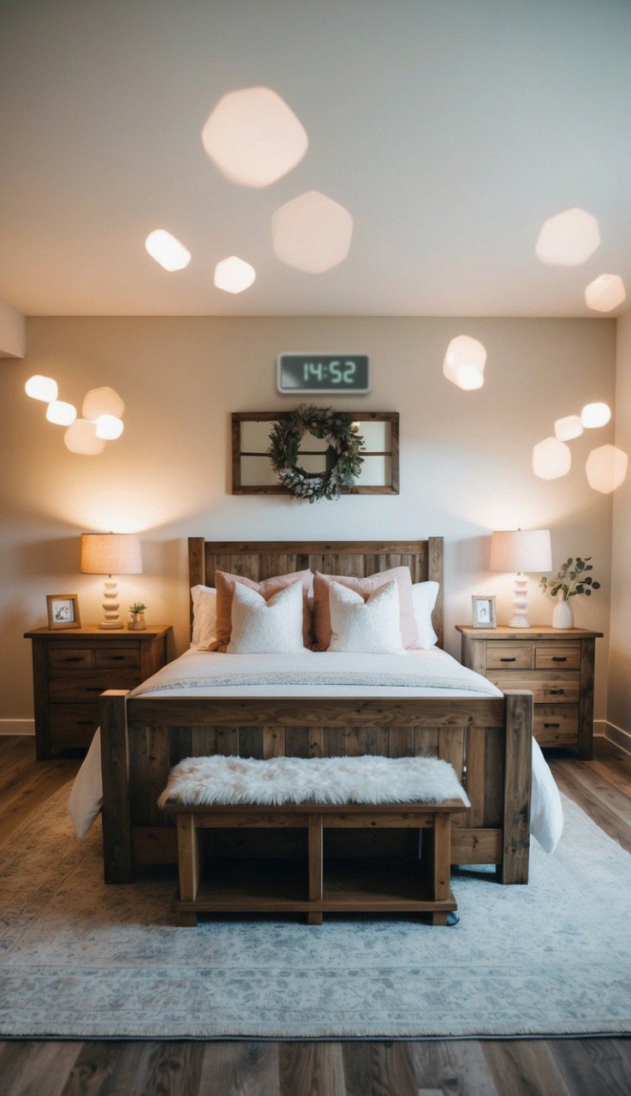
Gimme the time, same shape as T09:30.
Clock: T14:52
